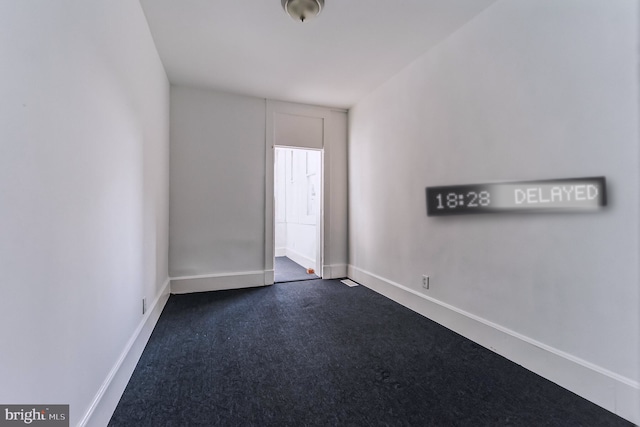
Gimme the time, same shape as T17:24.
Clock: T18:28
